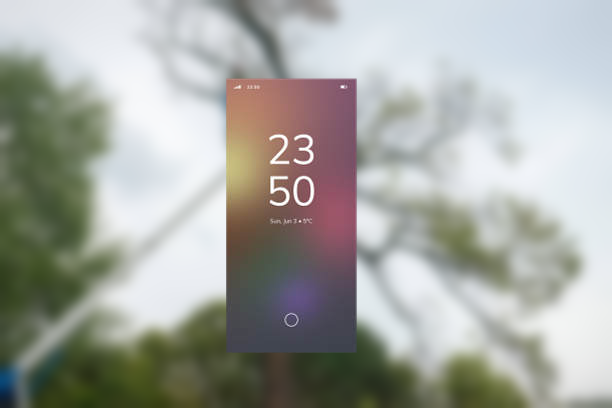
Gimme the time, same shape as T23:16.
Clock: T23:50
